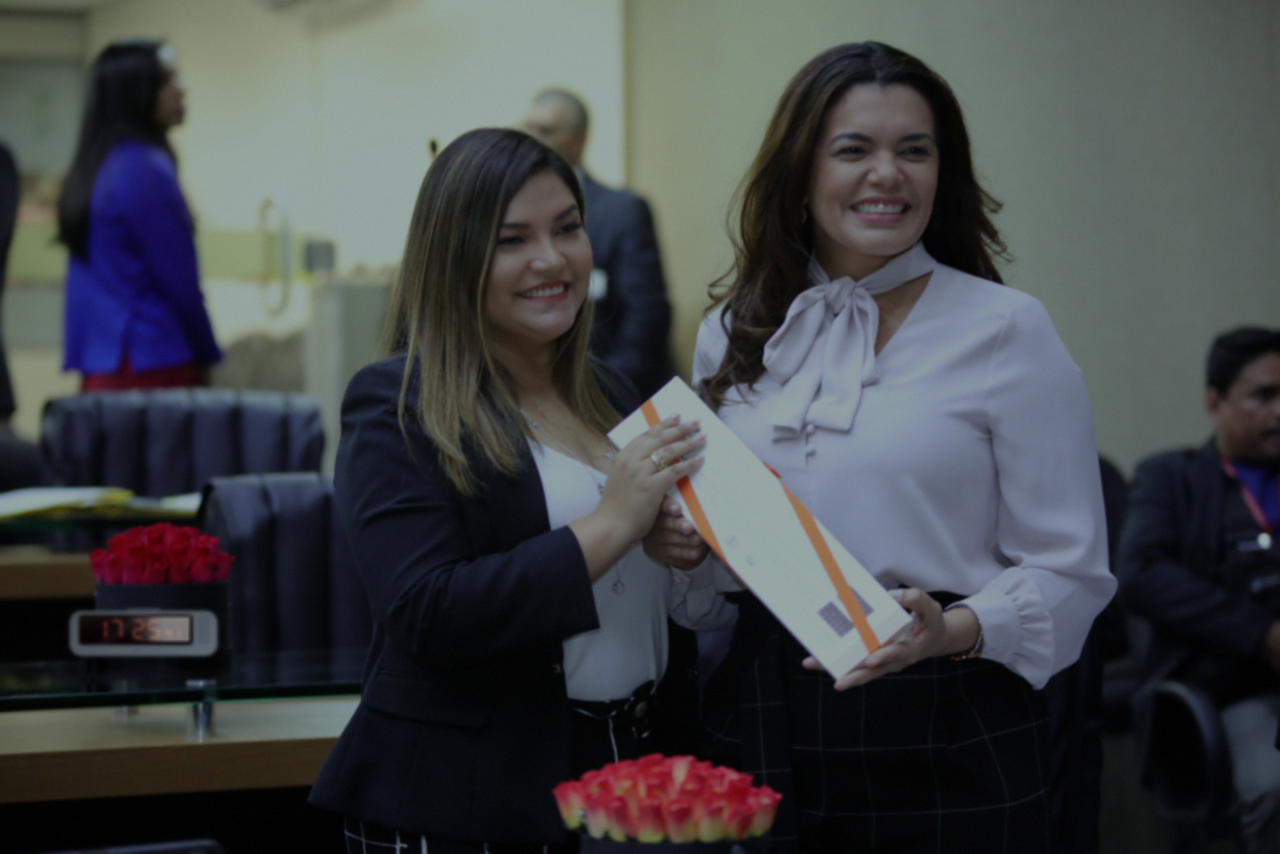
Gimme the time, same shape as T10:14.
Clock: T17:25
